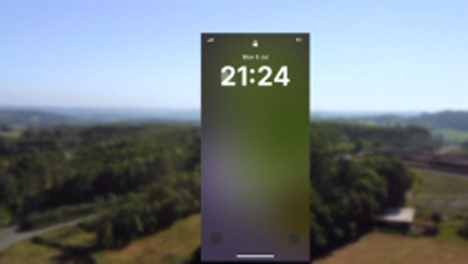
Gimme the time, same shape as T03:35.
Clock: T21:24
